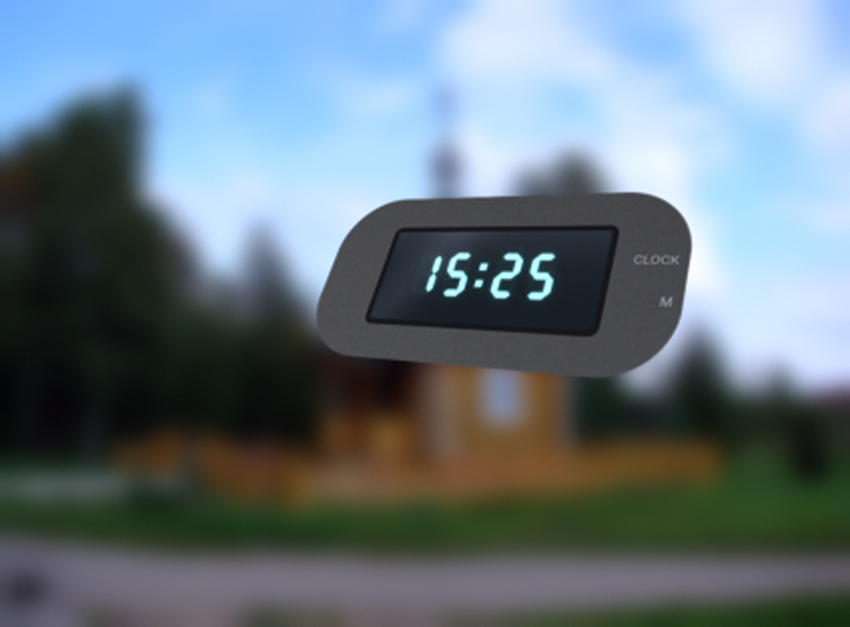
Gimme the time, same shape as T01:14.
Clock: T15:25
